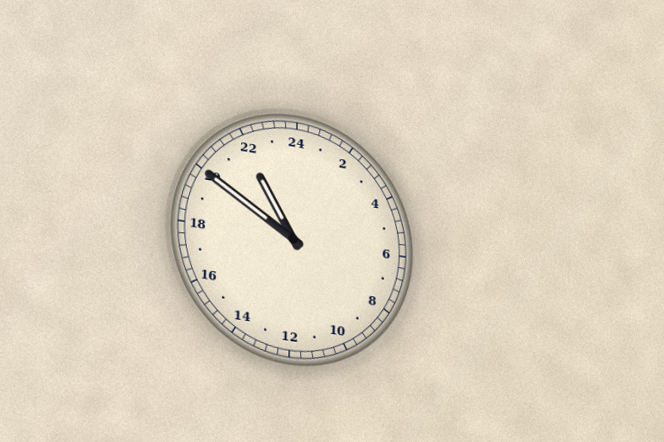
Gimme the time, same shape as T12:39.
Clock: T21:50
